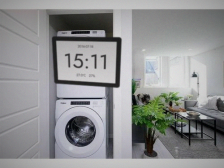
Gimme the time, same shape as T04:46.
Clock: T15:11
